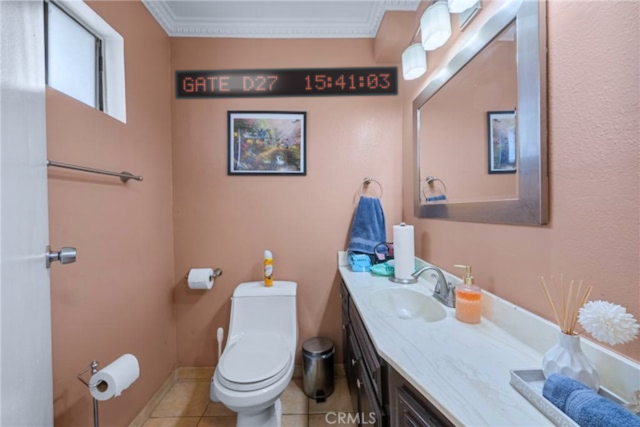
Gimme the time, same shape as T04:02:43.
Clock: T15:41:03
